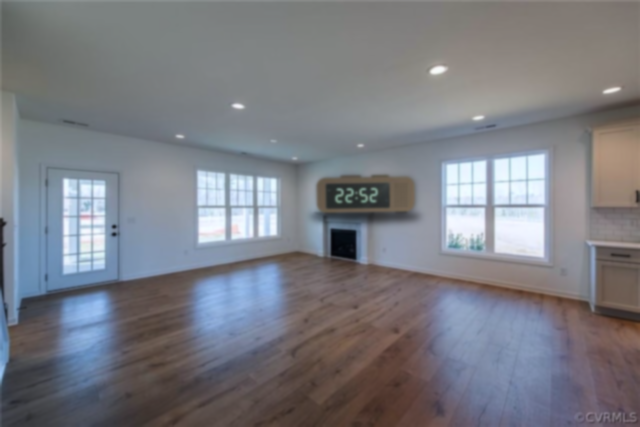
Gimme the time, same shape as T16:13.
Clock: T22:52
